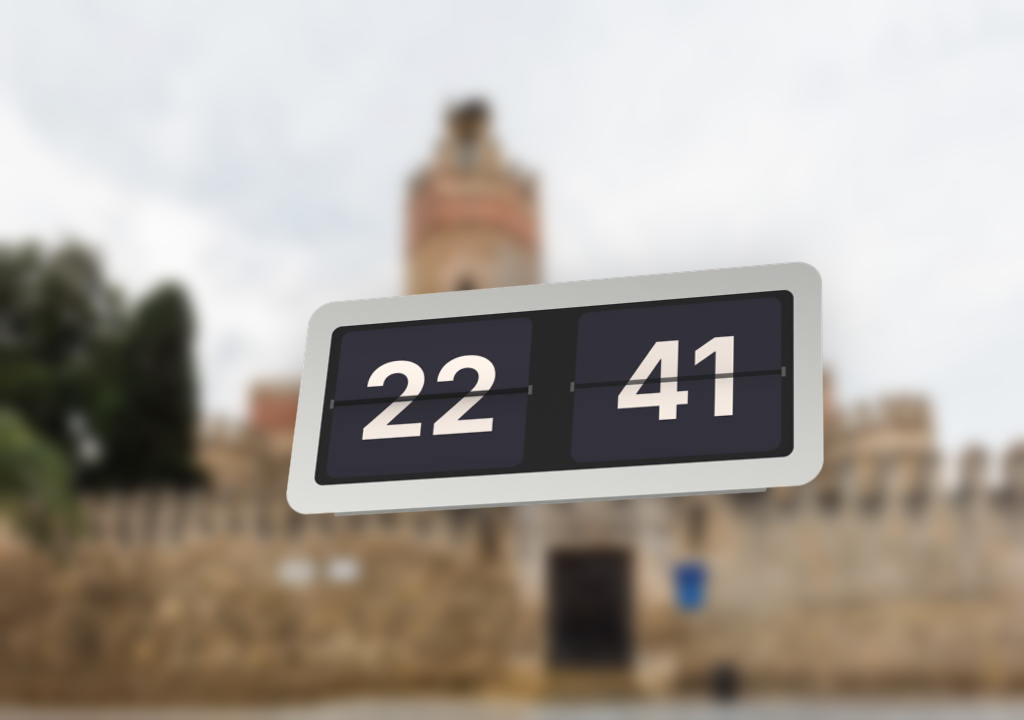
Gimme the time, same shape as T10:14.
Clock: T22:41
